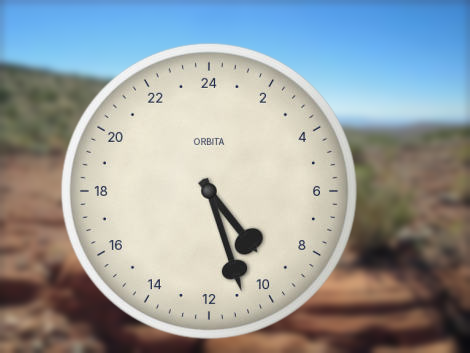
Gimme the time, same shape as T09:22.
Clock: T09:27
